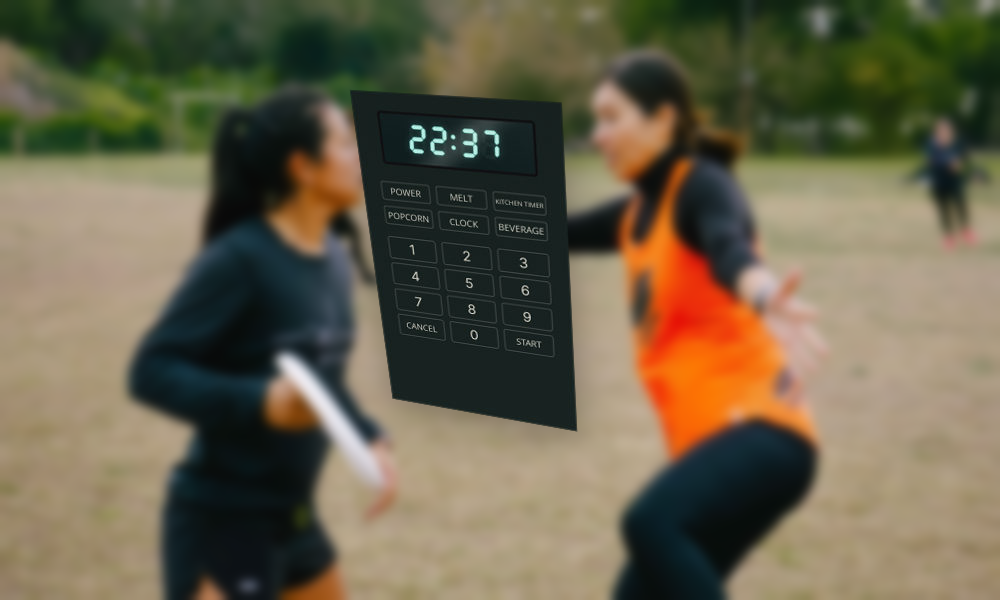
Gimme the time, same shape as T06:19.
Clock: T22:37
